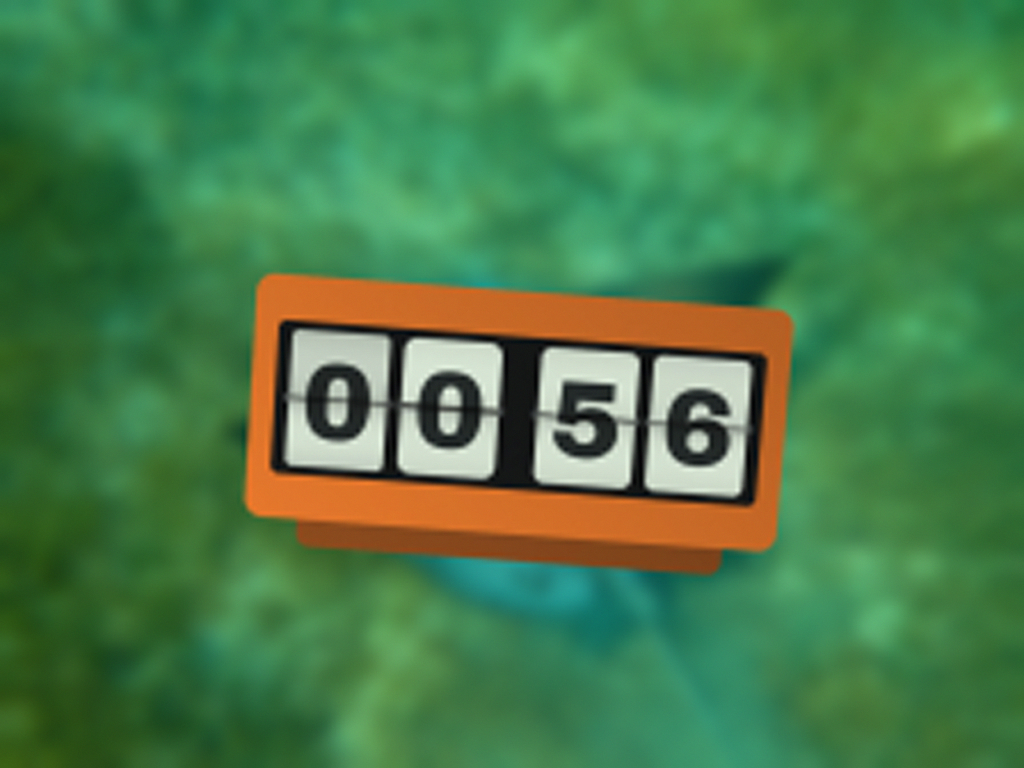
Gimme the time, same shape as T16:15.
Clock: T00:56
